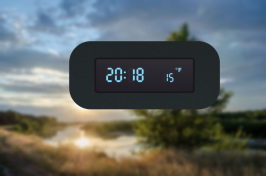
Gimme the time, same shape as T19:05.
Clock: T20:18
